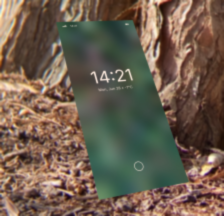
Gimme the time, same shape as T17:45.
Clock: T14:21
